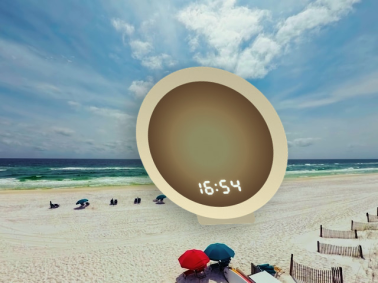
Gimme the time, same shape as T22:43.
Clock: T16:54
